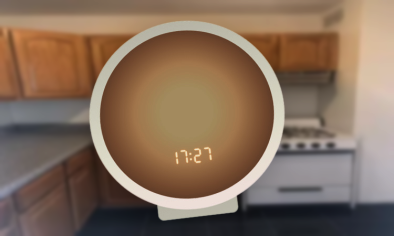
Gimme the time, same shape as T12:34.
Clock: T17:27
